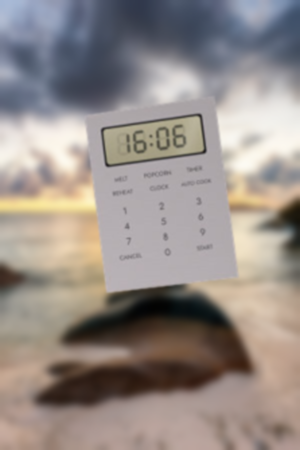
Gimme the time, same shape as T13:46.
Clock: T16:06
